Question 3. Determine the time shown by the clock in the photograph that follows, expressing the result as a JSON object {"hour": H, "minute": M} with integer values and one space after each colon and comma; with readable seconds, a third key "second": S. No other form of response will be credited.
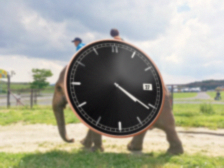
{"hour": 4, "minute": 21}
